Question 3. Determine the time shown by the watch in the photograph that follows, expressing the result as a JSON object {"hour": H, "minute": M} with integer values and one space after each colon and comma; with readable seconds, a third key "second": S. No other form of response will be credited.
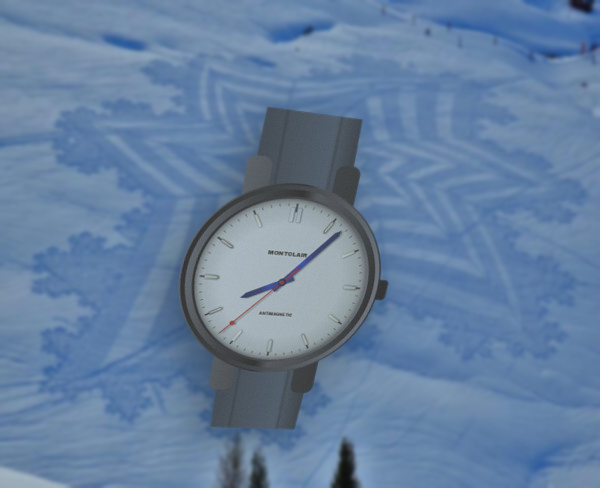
{"hour": 8, "minute": 6, "second": 37}
